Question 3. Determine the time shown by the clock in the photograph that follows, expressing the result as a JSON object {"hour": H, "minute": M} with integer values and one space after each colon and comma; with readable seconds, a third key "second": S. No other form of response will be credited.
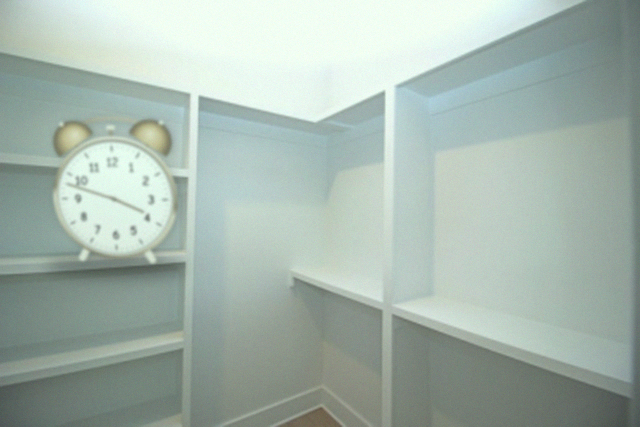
{"hour": 3, "minute": 48}
